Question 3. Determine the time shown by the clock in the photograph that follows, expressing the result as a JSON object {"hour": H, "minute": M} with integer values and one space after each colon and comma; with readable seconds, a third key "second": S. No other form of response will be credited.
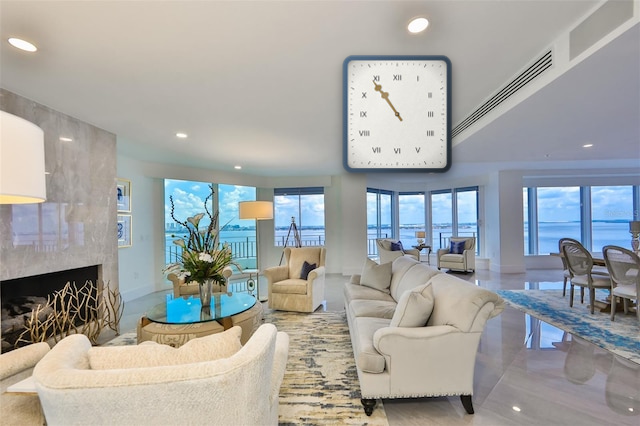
{"hour": 10, "minute": 54}
